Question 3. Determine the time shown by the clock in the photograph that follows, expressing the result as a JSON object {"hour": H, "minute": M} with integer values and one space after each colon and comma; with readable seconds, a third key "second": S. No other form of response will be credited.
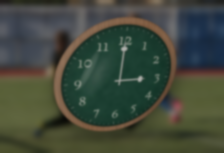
{"hour": 3, "minute": 0}
